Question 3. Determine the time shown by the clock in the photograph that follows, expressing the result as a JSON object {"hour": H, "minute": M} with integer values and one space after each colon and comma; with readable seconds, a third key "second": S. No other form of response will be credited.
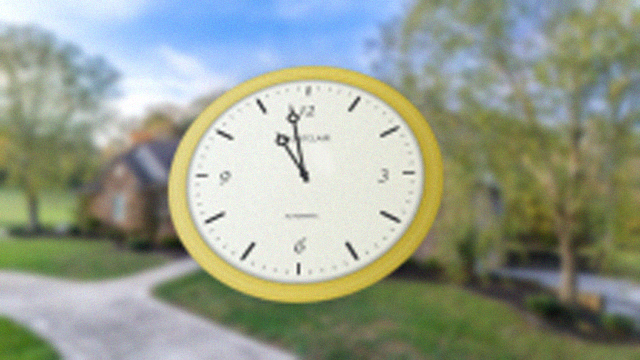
{"hour": 10, "minute": 58}
